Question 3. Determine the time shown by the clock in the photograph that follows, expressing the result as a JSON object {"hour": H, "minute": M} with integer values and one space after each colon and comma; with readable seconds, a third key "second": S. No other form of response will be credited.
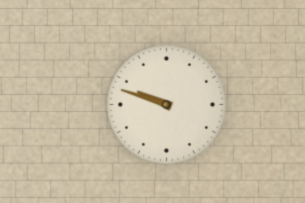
{"hour": 9, "minute": 48}
